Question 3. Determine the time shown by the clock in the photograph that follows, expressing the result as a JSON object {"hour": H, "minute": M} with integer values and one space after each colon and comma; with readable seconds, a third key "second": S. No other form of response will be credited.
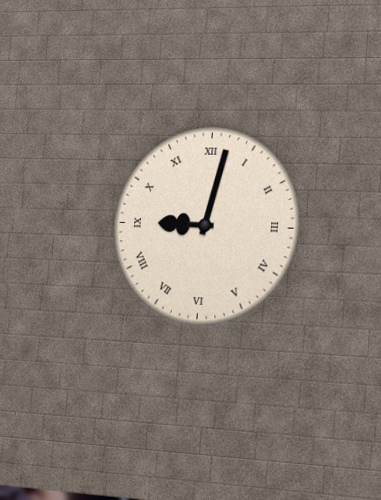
{"hour": 9, "minute": 2}
